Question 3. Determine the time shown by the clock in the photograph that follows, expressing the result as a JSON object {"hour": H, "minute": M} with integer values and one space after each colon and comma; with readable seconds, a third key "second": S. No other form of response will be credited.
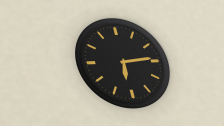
{"hour": 6, "minute": 14}
